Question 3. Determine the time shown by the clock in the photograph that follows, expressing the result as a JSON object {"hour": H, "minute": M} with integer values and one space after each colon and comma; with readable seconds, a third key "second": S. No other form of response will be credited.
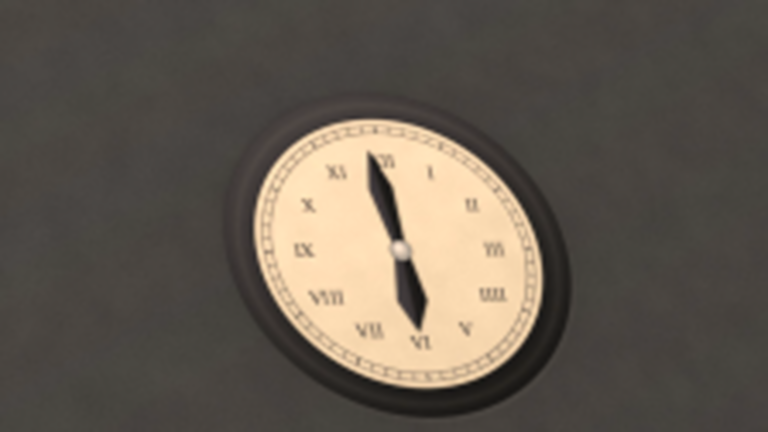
{"hour": 5, "minute": 59}
